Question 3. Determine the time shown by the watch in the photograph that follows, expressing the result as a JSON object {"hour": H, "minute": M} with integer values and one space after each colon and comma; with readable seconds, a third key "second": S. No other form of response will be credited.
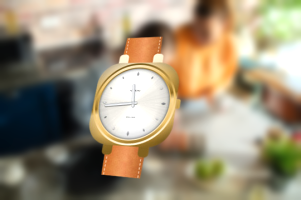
{"hour": 11, "minute": 44}
